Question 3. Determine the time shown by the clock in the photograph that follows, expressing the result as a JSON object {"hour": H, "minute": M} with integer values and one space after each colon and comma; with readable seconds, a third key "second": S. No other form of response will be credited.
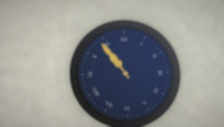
{"hour": 10, "minute": 54}
